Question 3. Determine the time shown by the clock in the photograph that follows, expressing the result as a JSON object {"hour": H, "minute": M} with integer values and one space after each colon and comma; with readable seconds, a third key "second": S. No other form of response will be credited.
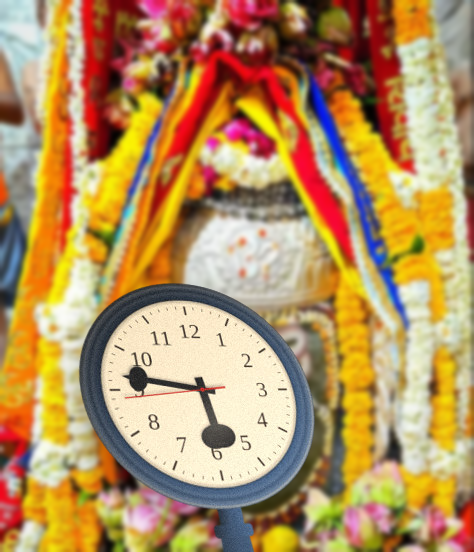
{"hour": 5, "minute": 46, "second": 44}
